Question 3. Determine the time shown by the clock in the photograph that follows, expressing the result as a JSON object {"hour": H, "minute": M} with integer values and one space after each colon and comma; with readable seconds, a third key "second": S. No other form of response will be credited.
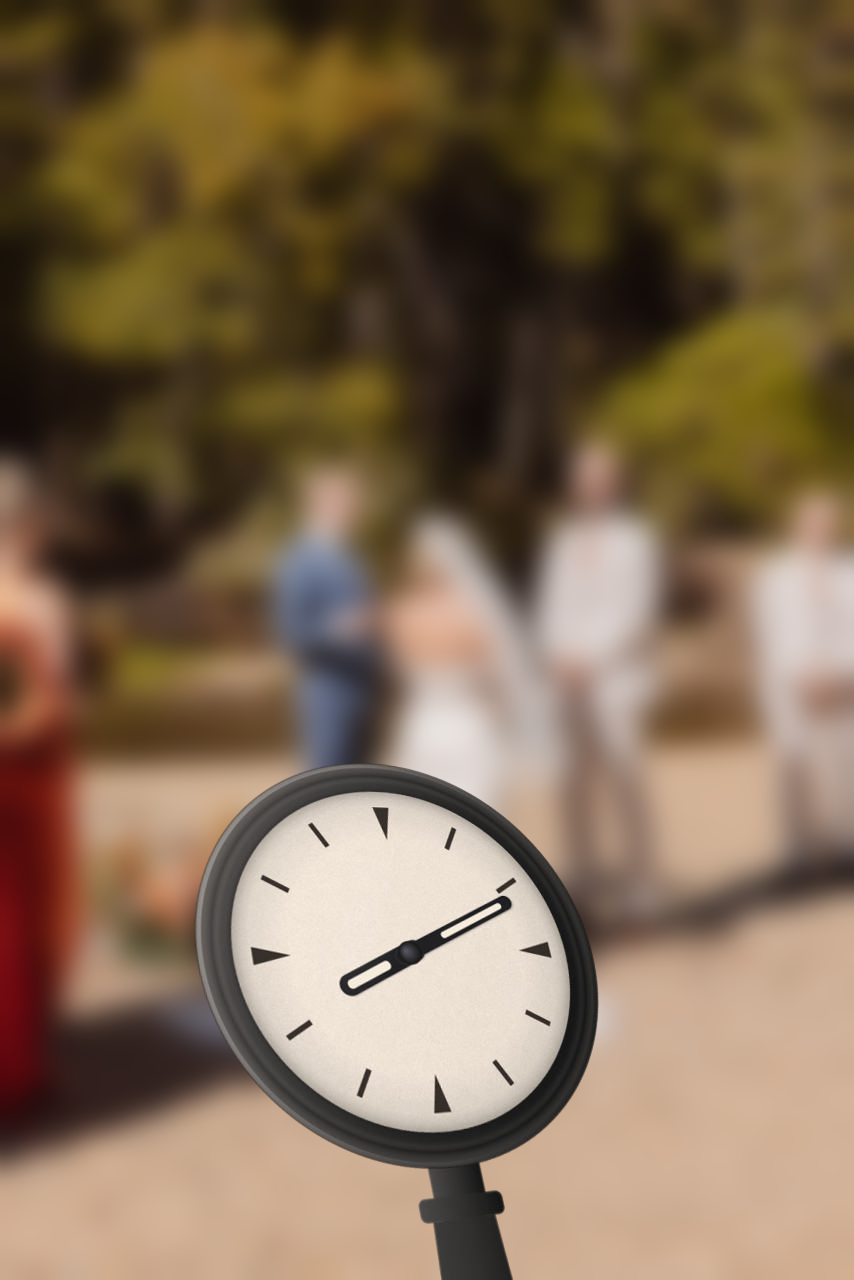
{"hour": 8, "minute": 11}
